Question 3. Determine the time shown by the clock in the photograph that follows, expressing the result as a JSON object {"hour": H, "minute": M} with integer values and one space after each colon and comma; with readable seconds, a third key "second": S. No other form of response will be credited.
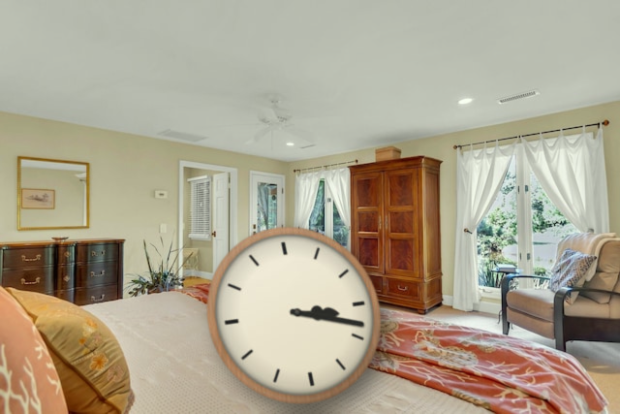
{"hour": 3, "minute": 18}
